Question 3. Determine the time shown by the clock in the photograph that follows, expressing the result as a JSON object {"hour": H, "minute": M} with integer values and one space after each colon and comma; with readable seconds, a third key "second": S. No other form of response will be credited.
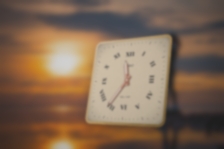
{"hour": 11, "minute": 36}
